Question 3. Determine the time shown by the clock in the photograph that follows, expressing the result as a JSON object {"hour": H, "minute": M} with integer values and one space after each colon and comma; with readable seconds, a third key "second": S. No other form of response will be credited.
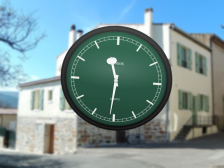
{"hour": 11, "minute": 31}
